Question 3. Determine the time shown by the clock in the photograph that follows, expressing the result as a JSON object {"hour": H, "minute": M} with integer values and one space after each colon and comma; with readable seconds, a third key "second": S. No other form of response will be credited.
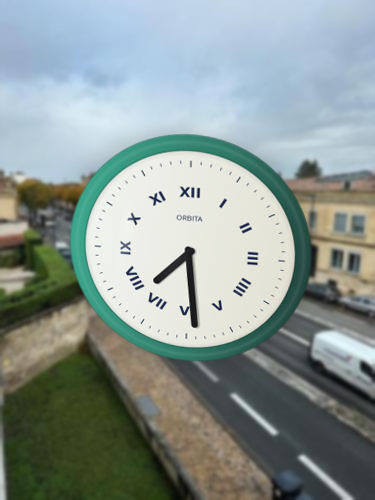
{"hour": 7, "minute": 29}
